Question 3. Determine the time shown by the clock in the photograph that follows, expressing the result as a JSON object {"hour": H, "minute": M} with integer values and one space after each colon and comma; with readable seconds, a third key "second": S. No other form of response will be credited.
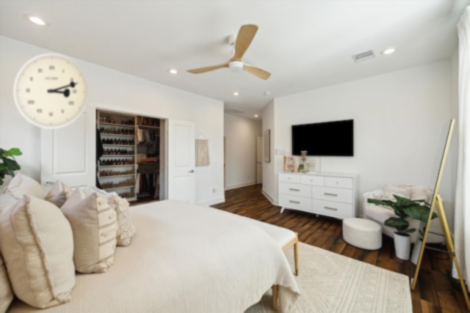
{"hour": 3, "minute": 12}
